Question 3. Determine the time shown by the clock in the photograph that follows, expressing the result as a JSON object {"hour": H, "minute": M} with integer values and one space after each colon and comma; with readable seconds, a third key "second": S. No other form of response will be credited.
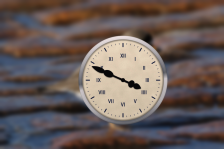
{"hour": 3, "minute": 49}
